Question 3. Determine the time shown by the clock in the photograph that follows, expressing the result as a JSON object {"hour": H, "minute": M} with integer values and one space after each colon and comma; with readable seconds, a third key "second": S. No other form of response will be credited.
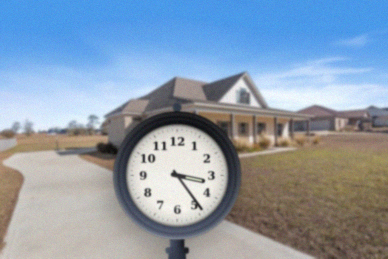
{"hour": 3, "minute": 24}
